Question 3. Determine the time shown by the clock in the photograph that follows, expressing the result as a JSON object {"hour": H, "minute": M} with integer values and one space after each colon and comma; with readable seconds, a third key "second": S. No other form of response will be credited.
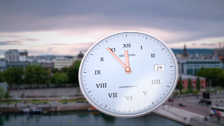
{"hour": 11, "minute": 54}
